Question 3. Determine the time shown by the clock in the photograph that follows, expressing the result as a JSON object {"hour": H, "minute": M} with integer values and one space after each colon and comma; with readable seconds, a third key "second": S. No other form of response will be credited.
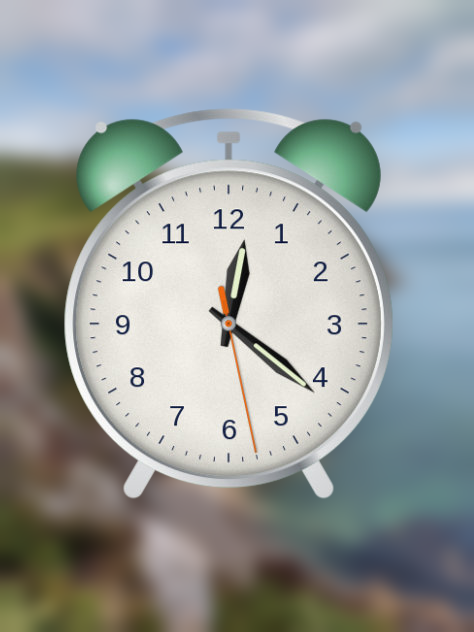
{"hour": 12, "minute": 21, "second": 28}
